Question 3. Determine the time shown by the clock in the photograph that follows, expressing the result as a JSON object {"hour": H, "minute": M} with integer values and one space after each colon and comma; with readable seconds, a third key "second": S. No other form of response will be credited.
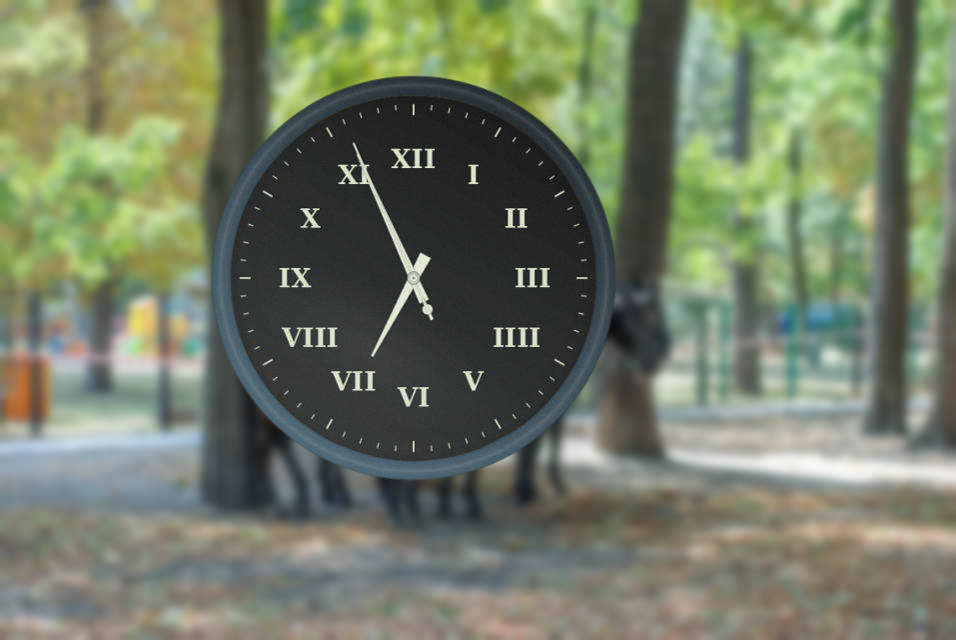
{"hour": 6, "minute": 55, "second": 56}
